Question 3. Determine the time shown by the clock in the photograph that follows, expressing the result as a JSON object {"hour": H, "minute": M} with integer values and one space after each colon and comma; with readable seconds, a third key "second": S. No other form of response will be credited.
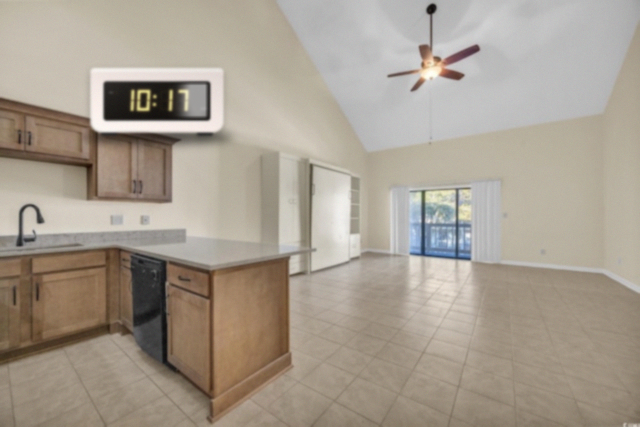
{"hour": 10, "minute": 17}
